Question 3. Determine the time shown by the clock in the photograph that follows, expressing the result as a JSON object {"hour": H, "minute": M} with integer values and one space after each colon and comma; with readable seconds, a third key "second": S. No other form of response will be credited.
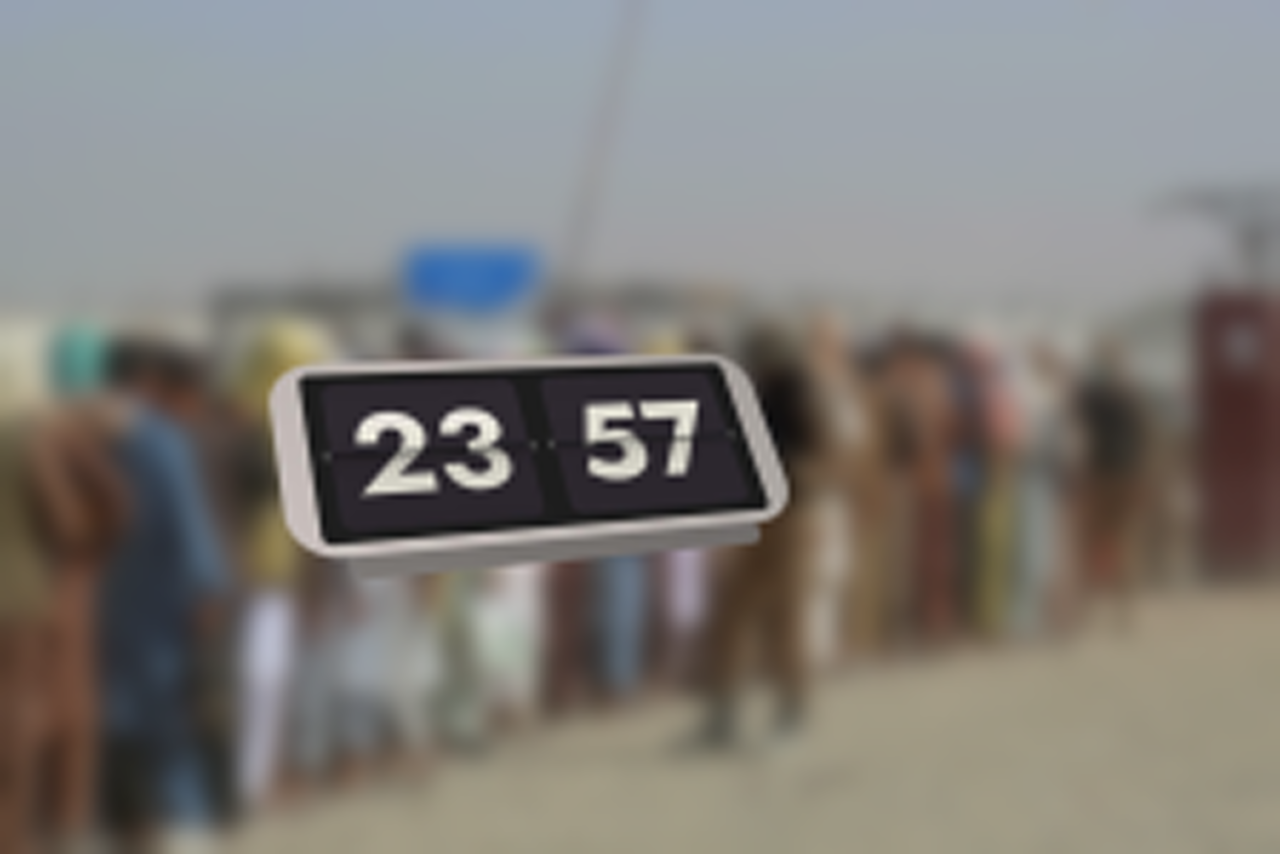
{"hour": 23, "minute": 57}
